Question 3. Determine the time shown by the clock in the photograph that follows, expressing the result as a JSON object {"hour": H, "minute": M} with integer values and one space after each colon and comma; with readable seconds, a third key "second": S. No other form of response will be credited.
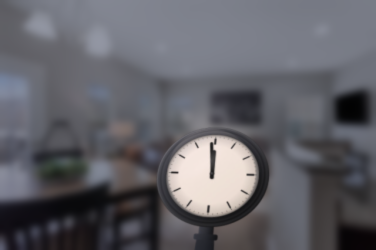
{"hour": 11, "minute": 59}
